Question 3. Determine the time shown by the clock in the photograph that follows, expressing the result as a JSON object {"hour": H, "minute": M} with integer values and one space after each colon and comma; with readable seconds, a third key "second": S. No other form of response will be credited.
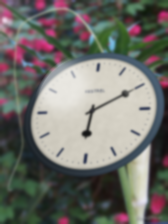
{"hour": 6, "minute": 10}
